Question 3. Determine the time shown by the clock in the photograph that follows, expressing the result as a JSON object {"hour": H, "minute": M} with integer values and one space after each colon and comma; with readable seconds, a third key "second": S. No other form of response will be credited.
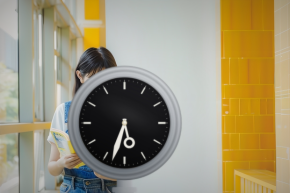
{"hour": 5, "minute": 33}
